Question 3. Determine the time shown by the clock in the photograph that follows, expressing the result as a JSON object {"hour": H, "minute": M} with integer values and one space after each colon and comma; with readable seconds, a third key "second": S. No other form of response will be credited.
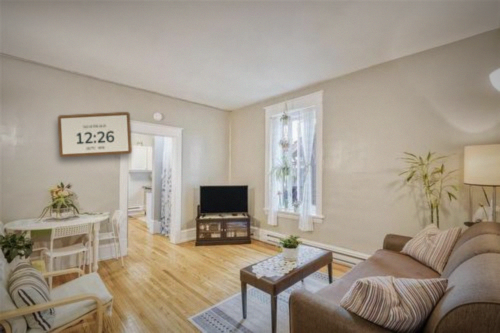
{"hour": 12, "minute": 26}
